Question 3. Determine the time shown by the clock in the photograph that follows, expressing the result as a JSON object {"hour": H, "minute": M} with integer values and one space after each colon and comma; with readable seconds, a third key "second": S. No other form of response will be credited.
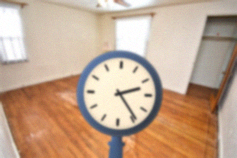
{"hour": 2, "minute": 24}
